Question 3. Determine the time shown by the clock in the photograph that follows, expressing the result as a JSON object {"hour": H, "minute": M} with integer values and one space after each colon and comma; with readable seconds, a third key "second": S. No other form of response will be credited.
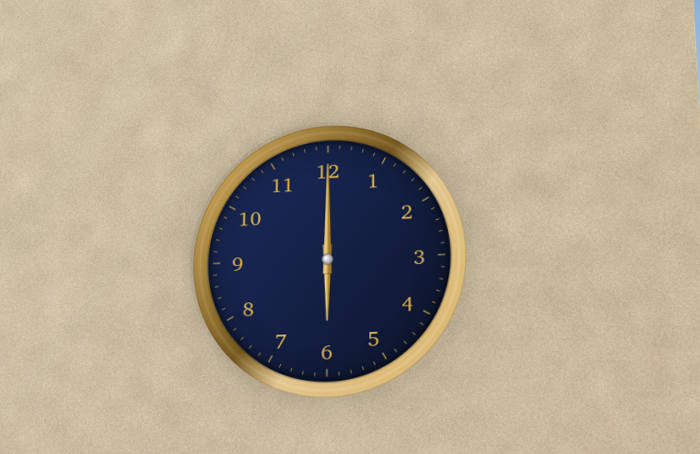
{"hour": 6, "minute": 0}
